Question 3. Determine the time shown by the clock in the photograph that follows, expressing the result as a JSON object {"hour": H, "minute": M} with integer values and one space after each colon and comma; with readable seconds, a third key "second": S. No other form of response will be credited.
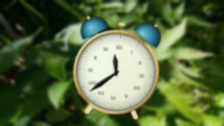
{"hour": 11, "minute": 38}
